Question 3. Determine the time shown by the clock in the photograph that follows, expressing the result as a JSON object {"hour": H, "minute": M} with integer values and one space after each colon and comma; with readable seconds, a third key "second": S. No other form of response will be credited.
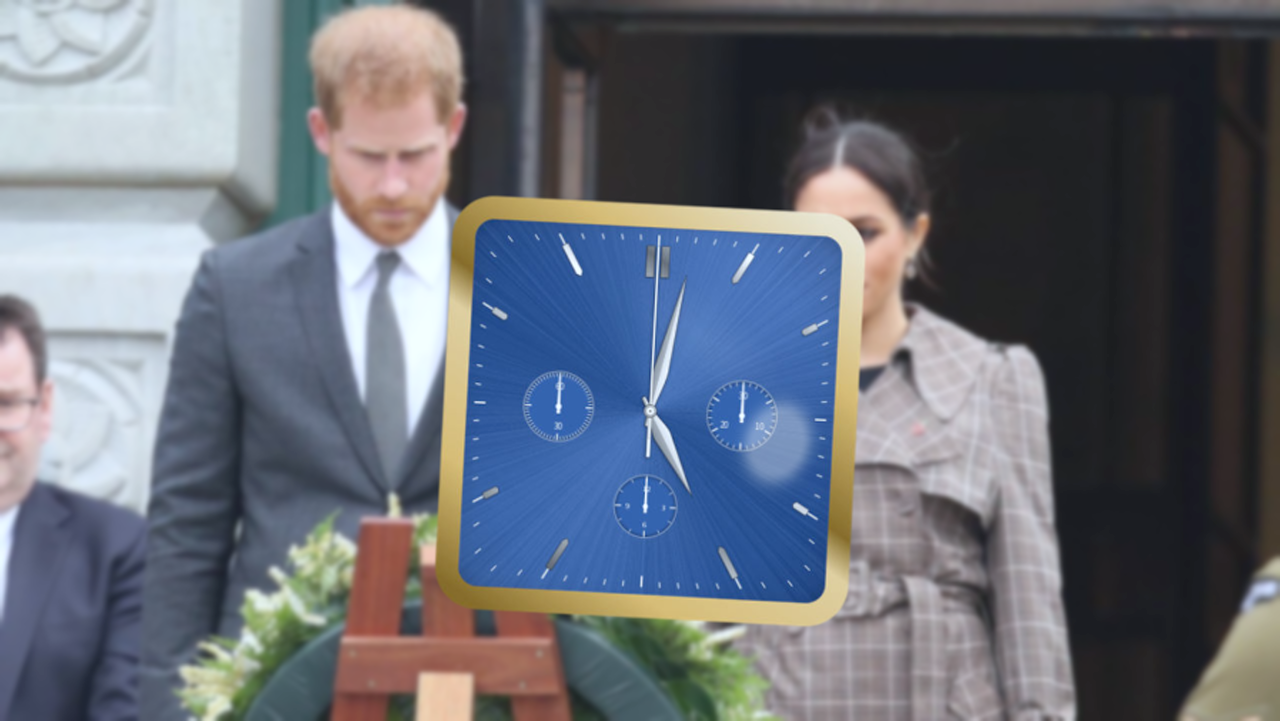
{"hour": 5, "minute": 2}
